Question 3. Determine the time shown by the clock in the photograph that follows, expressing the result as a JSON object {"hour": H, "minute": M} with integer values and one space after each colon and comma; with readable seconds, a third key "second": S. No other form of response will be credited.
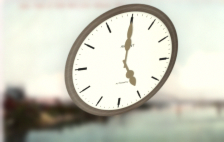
{"hour": 5, "minute": 0}
